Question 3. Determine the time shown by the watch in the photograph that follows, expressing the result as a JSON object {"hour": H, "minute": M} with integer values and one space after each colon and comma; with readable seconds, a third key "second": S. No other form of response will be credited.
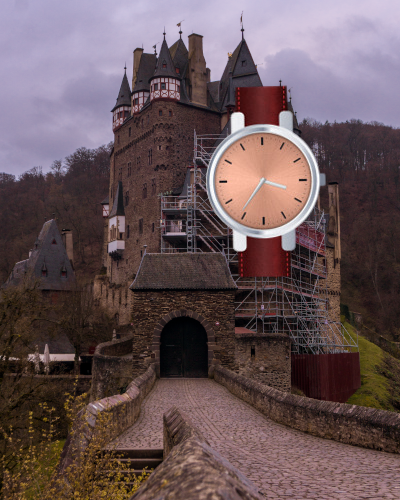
{"hour": 3, "minute": 36}
